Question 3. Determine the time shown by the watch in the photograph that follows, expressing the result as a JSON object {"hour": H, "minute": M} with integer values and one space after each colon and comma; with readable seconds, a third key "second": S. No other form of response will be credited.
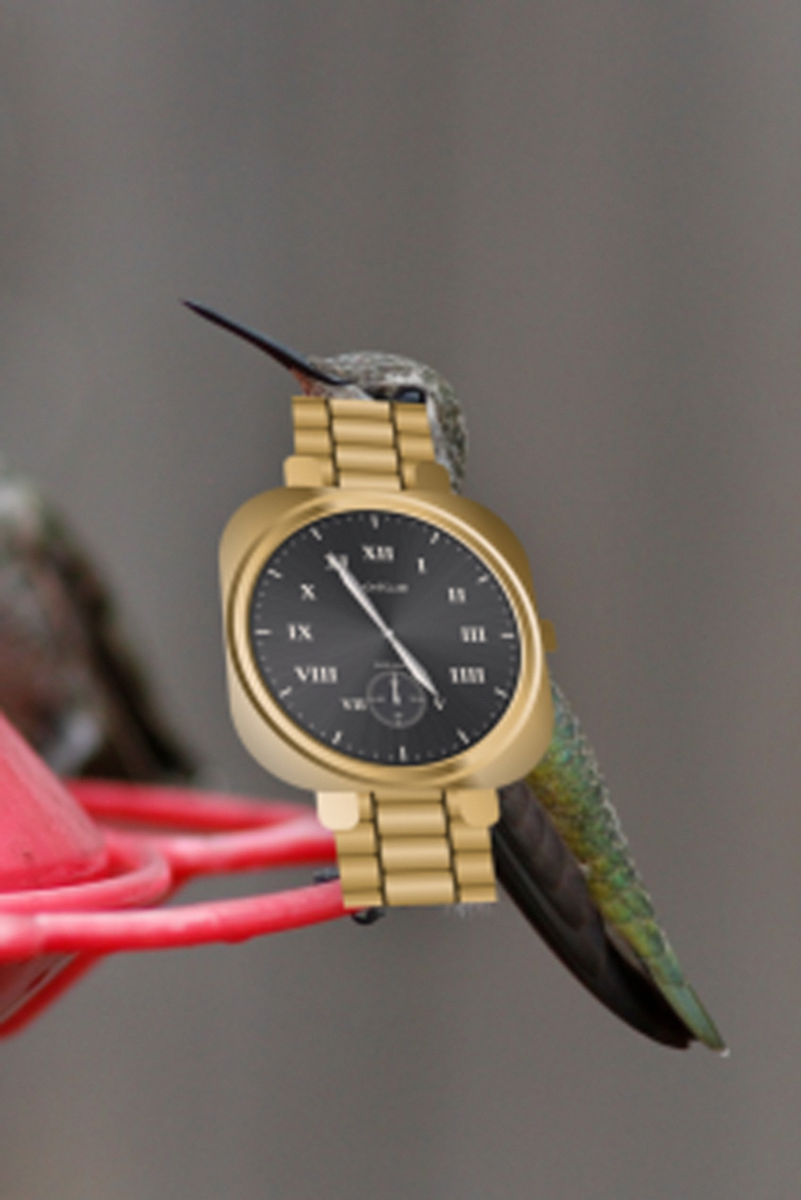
{"hour": 4, "minute": 55}
